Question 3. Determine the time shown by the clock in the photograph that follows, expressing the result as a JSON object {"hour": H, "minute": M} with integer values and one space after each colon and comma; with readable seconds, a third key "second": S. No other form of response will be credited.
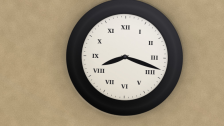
{"hour": 8, "minute": 18}
